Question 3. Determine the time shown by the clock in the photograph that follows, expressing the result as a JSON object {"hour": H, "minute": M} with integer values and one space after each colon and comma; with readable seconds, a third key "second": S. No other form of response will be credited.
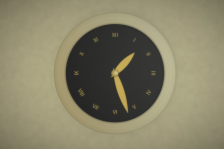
{"hour": 1, "minute": 27}
